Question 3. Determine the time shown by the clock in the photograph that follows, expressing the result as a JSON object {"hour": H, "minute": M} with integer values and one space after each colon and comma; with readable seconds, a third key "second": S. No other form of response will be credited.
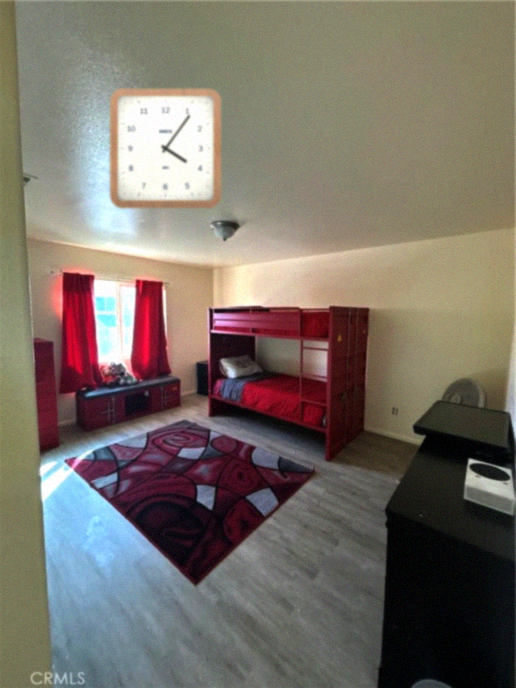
{"hour": 4, "minute": 6}
